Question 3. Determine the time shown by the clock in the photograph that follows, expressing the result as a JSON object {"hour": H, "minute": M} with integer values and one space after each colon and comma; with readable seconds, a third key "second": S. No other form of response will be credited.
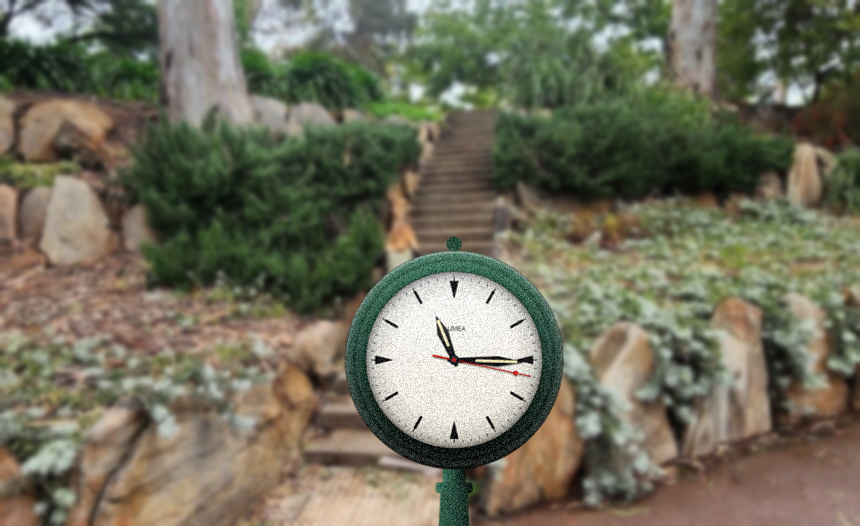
{"hour": 11, "minute": 15, "second": 17}
